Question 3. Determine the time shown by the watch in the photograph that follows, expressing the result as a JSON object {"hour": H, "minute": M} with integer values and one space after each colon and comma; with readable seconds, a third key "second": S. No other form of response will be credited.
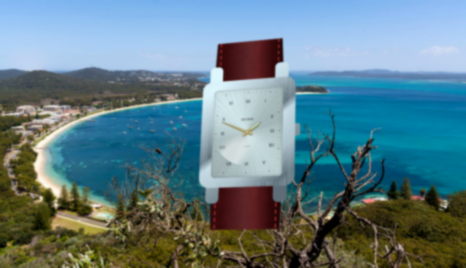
{"hour": 1, "minute": 49}
